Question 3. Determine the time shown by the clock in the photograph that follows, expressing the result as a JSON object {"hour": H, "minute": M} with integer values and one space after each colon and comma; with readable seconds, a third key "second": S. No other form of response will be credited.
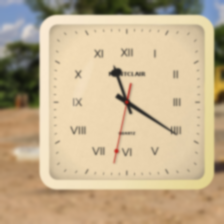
{"hour": 11, "minute": 20, "second": 32}
